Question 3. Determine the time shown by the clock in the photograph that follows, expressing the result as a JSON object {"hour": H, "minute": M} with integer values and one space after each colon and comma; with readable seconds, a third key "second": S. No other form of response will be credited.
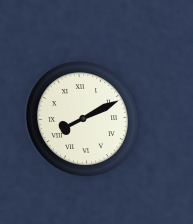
{"hour": 8, "minute": 11}
